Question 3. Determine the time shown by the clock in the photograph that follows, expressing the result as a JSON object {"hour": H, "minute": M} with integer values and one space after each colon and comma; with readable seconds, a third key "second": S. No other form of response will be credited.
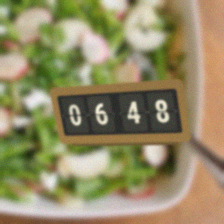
{"hour": 6, "minute": 48}
